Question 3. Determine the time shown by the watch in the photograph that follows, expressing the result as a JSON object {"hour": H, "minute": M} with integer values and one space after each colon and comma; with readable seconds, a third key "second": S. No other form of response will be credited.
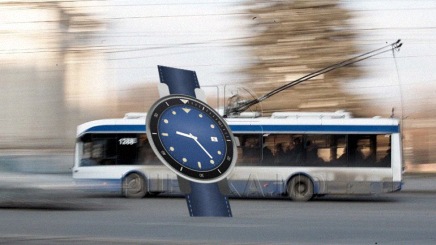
{"hour": 9, "minute": 24}
